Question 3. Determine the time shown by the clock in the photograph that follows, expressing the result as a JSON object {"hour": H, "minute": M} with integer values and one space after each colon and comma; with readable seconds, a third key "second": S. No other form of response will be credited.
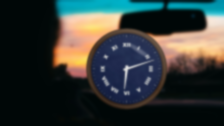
{"hour": 6, "minute": 12}
